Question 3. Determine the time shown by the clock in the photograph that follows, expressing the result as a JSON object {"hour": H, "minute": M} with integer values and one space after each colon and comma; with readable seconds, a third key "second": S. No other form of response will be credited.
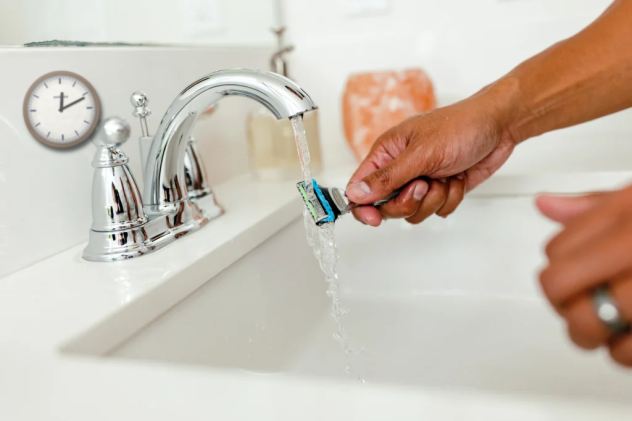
{"hour": 12, "minute": 11}
